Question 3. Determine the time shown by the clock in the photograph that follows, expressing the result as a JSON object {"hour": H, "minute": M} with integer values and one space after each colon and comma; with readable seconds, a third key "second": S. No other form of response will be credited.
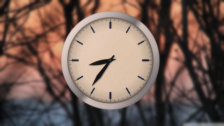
{"hour": 8, "minute": 36}
